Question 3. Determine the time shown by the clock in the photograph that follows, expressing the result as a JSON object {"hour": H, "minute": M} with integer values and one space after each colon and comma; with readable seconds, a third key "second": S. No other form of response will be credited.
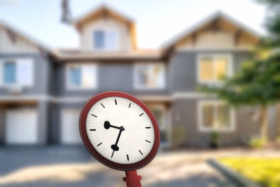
{"hour": 9, "minute": 35}
